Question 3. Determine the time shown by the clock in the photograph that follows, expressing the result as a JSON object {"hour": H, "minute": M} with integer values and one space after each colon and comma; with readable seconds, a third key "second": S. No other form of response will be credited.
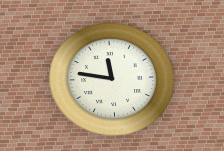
{"hour": 11, "minute": 47}
